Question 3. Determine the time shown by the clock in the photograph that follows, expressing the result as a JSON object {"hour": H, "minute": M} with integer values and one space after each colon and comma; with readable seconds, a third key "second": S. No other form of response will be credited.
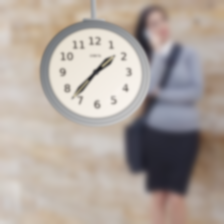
{"hour": 1, "minute": 37}
